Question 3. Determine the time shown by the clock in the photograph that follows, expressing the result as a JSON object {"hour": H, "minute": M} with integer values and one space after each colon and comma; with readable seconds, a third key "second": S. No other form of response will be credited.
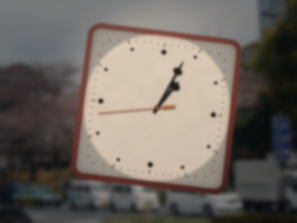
{"hour": 1, "minute": 3, "second": 43}
